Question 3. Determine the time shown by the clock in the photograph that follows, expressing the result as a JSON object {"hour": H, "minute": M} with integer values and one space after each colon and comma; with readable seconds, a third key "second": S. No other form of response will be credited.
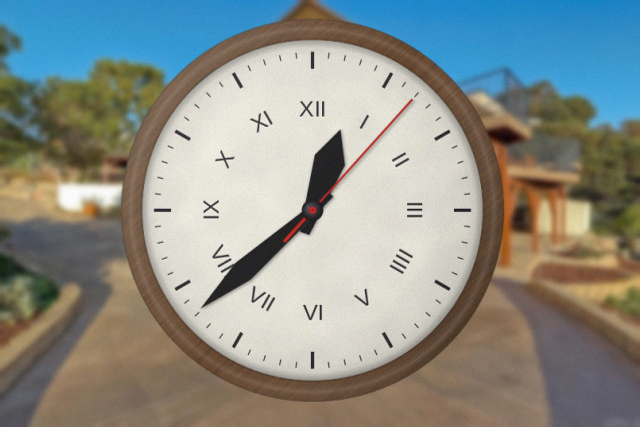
{"hour": 12, "minute": 38, "second": 7}
